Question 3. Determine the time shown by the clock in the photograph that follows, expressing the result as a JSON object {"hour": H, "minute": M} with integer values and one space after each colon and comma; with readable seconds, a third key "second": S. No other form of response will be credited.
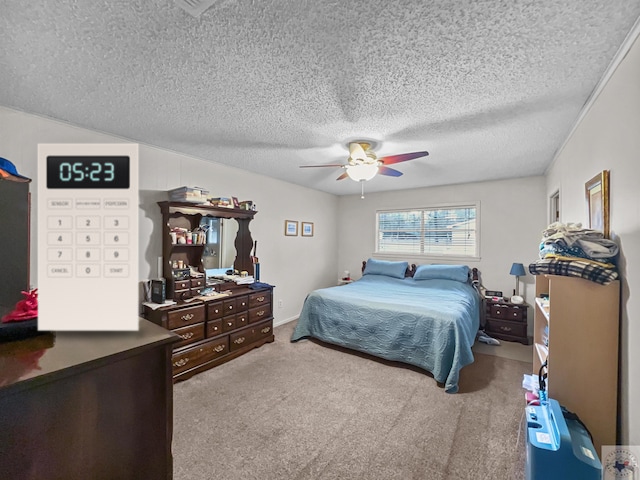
{"hour": 5, "minute": 23}
